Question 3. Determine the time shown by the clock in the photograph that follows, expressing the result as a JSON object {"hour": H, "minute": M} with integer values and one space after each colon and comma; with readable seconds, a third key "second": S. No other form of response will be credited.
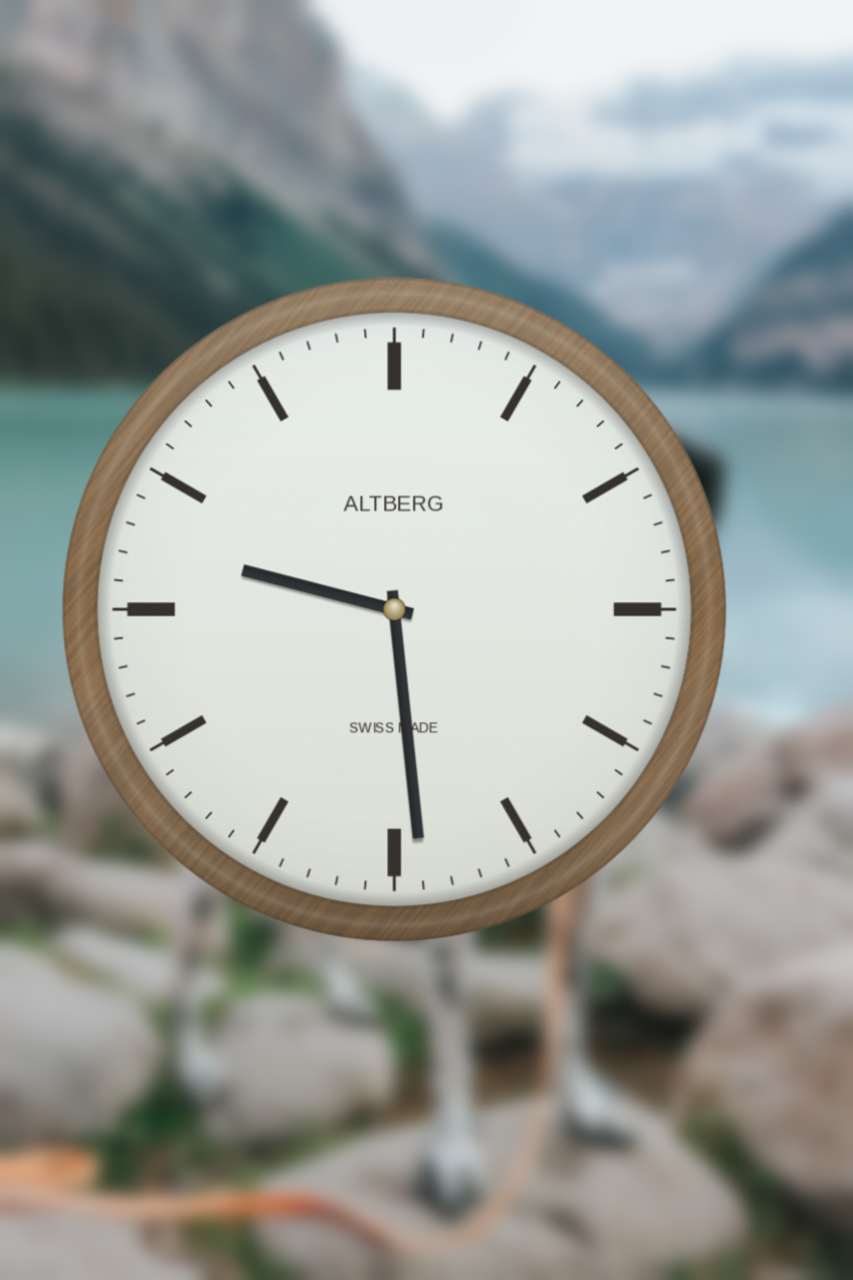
{"hour": 9, "minute": 29}
